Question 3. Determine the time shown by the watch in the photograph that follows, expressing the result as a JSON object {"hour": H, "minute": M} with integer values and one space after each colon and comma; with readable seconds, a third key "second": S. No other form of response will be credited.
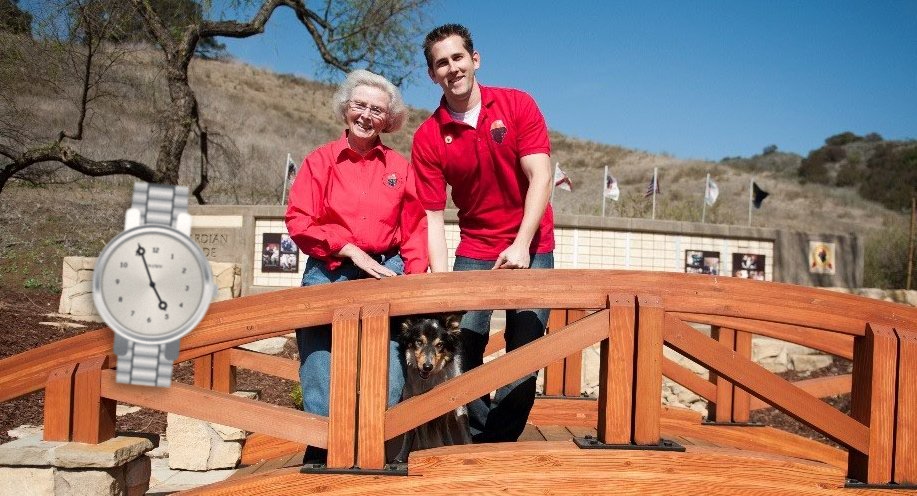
{"hour": 4, "minute": 56}
